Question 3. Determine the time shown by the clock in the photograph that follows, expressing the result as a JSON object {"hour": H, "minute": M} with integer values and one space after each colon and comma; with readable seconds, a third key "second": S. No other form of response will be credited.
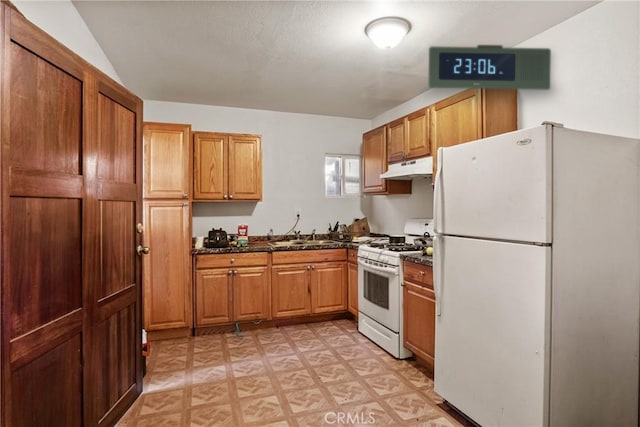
{"hour": 23, "minute": 6}
